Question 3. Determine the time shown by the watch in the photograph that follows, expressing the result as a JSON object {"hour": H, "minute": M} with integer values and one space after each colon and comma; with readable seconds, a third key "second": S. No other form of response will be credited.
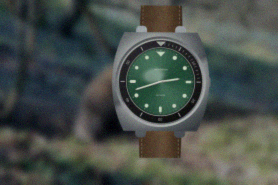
{"hour": 2, "minute": 42}
